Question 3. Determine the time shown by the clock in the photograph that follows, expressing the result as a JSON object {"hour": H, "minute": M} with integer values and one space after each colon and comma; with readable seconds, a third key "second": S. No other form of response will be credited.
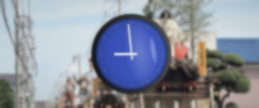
{"hour": 8, "minute": 59}
